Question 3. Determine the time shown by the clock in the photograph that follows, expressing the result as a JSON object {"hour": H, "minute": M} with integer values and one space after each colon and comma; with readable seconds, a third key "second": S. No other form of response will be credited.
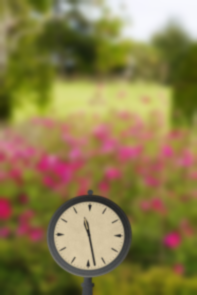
{"hour": 11, "minute": 28}
